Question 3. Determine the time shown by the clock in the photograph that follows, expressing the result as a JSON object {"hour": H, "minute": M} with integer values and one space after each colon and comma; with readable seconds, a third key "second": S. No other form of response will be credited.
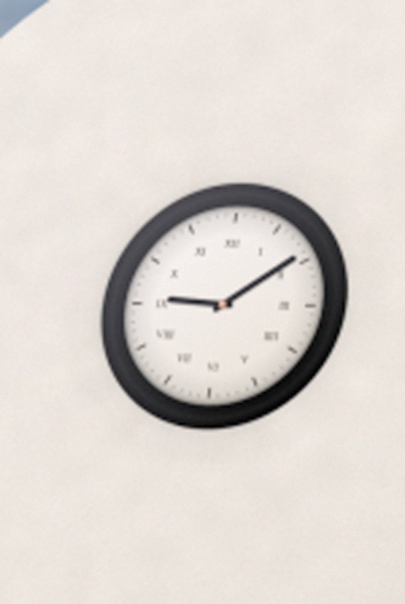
{"hour": 9, "minute": 9}
